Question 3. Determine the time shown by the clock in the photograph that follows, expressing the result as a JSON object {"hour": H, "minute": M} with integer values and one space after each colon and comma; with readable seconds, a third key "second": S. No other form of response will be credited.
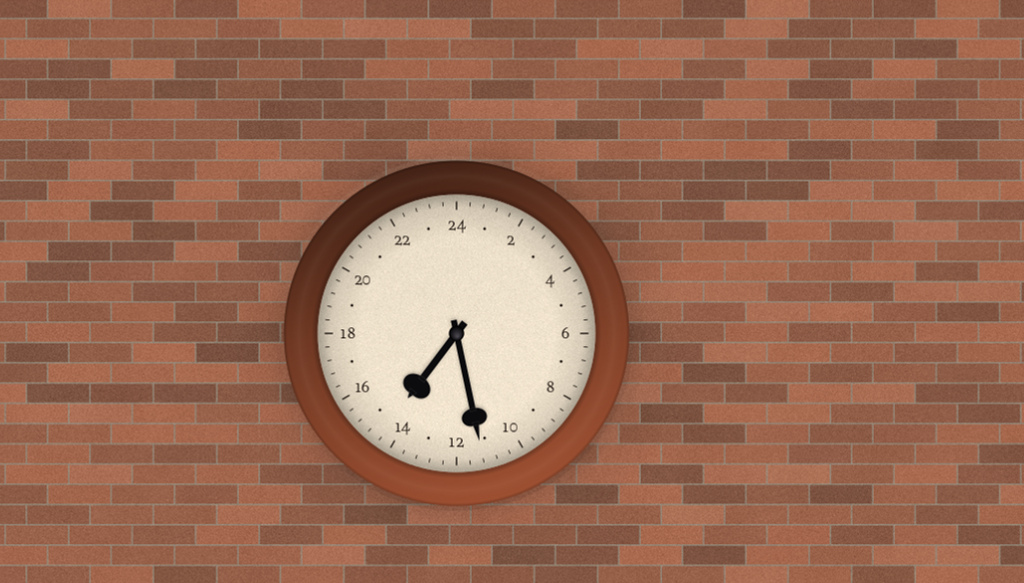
{"hour": 14, "minute": 28}
